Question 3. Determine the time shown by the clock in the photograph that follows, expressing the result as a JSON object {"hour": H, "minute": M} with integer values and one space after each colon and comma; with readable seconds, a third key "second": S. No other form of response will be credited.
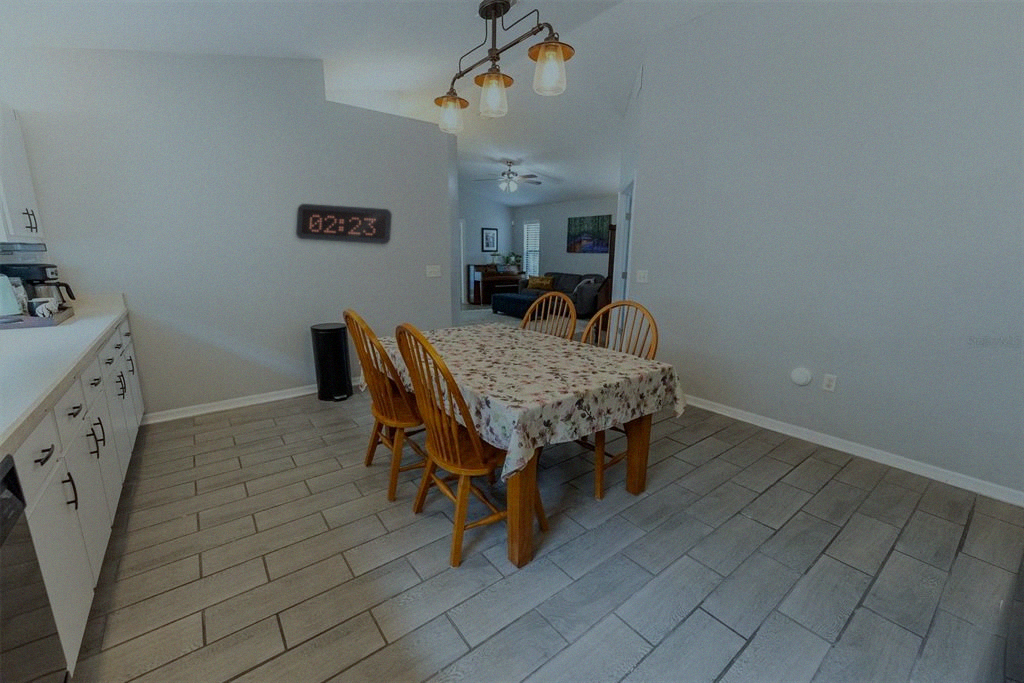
{"hour": 2, "minute": 23}
